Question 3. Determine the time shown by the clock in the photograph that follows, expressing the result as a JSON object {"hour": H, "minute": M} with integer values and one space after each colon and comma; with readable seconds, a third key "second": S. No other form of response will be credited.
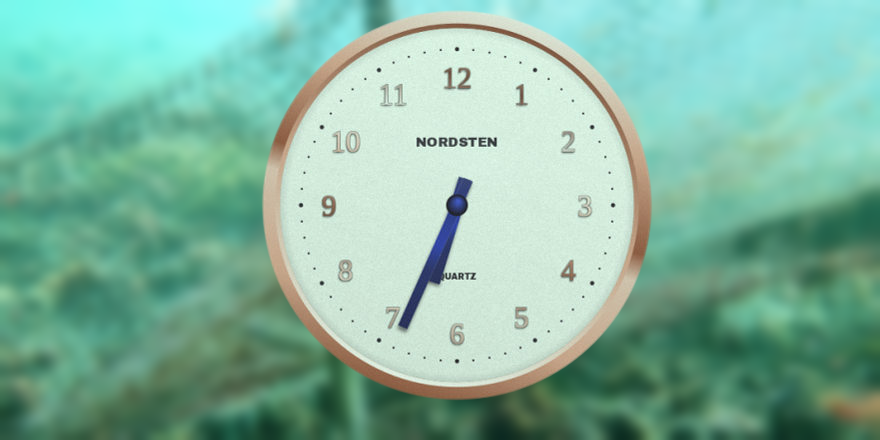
{"hour": 6, "minute": 34}
